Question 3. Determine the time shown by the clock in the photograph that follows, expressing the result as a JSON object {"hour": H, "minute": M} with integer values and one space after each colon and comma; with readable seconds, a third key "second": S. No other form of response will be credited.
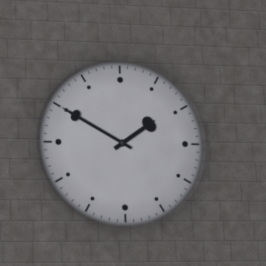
{"hour": 1, "minute": 50}
